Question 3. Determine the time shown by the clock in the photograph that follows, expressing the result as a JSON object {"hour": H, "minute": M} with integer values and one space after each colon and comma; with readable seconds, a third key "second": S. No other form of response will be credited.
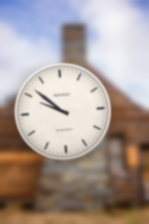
{"hour": 9, "minute": 52}
